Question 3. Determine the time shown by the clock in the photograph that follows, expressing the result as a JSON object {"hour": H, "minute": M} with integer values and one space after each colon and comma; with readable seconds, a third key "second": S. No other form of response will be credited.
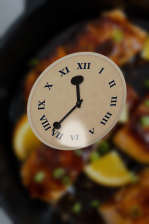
{"hour": 11, "minute": 37}
